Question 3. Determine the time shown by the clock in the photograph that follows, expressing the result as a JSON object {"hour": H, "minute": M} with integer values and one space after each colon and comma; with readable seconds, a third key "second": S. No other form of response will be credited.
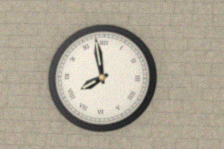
{"hour": 7, "minute": 58}
